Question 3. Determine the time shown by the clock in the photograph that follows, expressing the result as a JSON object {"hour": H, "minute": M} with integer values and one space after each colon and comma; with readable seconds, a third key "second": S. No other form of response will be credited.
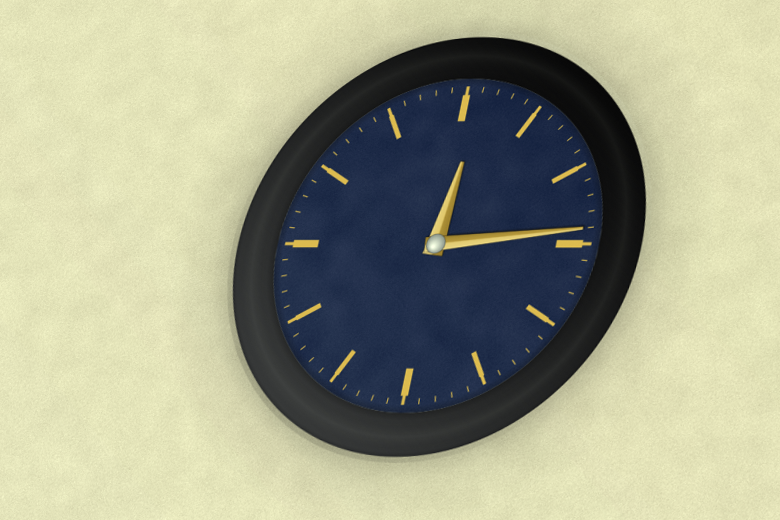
{"hour": 12, "minute": 14}
